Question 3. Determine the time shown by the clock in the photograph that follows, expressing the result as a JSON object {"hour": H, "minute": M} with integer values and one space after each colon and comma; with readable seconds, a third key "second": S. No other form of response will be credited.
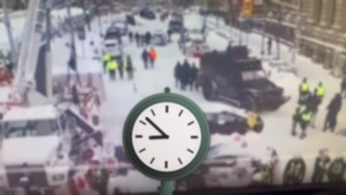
{"hour": 8, "minute": 52}
